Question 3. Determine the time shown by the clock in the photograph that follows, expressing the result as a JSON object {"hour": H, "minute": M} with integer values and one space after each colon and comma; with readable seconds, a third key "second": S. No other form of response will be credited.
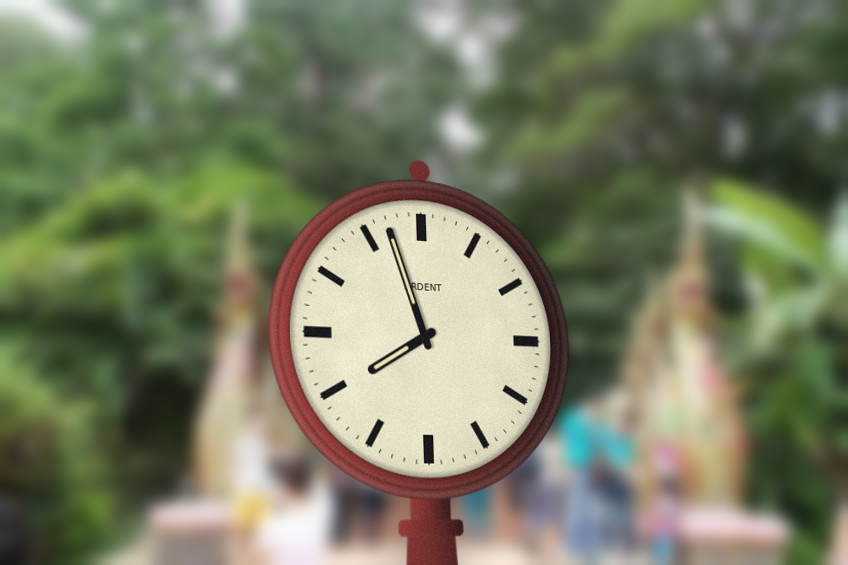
{"hour": 7, "minute": 57}
